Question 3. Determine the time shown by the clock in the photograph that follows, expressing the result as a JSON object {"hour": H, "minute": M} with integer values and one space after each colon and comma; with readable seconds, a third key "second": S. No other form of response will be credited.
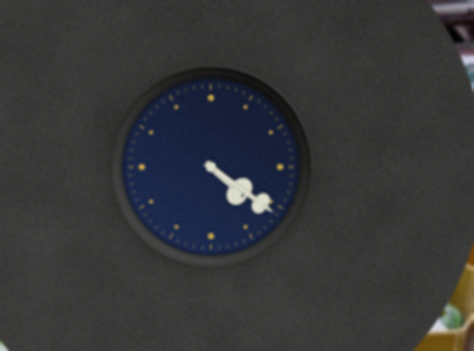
{"hour": 4, "minute": 21}
